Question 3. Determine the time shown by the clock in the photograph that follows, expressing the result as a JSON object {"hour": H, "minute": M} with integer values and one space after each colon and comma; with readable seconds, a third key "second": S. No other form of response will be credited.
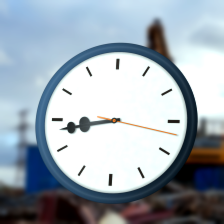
{"hour": 8, "minute": 43, "second": 17}
